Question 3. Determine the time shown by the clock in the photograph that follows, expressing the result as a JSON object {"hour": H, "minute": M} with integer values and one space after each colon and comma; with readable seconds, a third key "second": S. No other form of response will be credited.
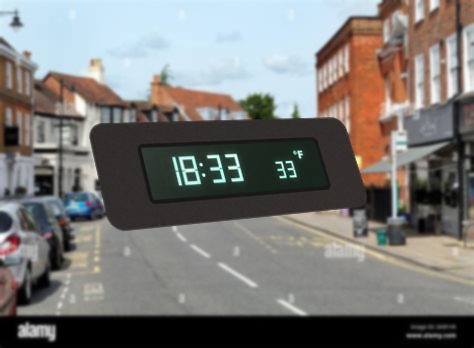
{"hour": 18, "minute": 33}
